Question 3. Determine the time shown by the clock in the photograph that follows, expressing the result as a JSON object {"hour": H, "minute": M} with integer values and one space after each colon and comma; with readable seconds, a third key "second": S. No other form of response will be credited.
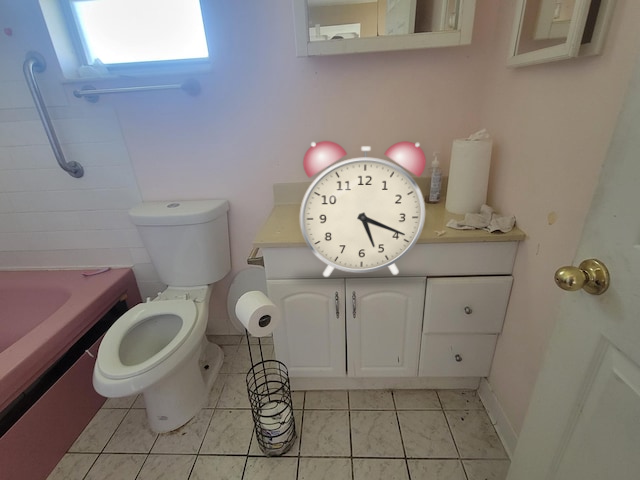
{"hour": 5, "minute": 19}
